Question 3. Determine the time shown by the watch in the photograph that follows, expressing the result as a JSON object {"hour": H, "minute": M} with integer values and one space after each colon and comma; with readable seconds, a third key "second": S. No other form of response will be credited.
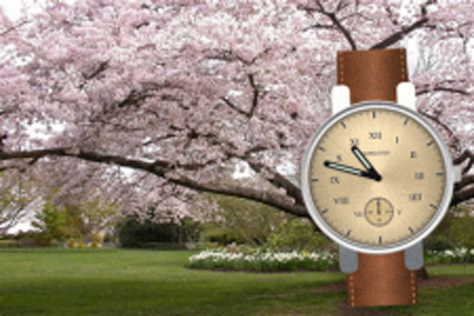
{"hour": 10, "minute": 48}
